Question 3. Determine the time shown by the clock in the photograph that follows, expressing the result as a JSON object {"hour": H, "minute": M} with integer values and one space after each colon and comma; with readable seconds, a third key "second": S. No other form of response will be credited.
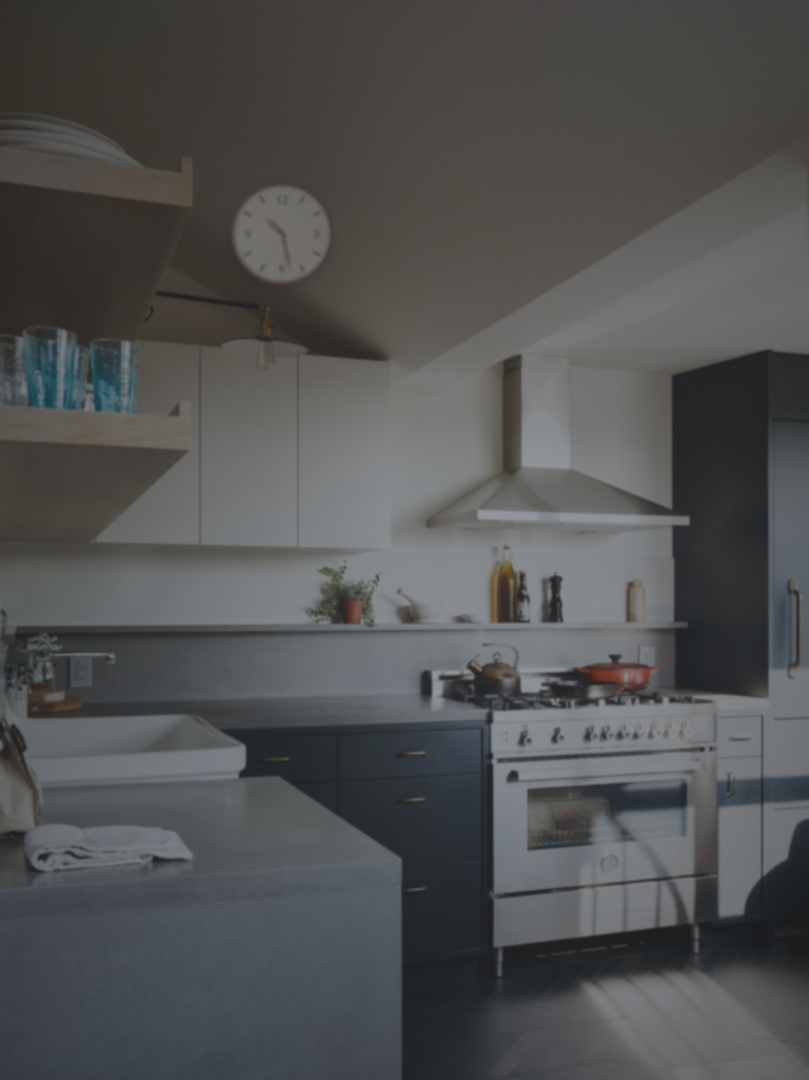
{"hour": 10, "minute": 28}
